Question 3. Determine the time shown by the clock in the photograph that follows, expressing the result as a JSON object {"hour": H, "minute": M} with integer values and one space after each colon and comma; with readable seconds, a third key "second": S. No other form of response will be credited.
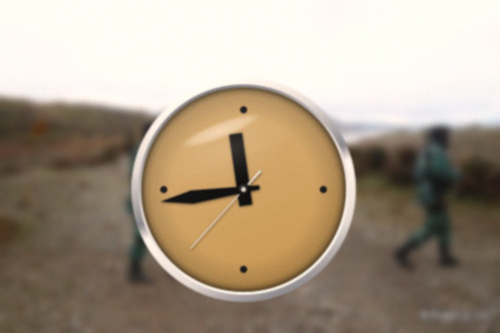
{"hour": 11, "minute": 43, "second": 37}
